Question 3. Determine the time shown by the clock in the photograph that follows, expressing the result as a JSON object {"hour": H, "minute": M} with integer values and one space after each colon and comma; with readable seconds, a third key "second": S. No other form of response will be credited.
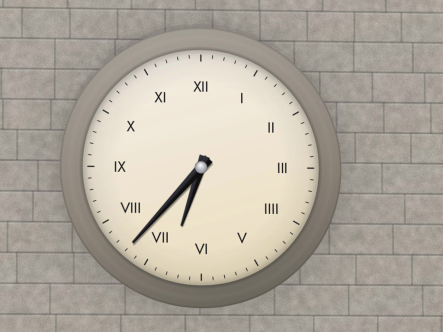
{"hour": 6, "minute": 37}
